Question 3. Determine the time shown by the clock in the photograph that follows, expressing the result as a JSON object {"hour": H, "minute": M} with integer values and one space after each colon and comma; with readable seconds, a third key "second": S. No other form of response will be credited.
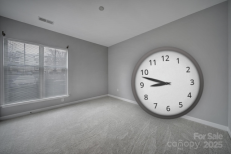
{"hour": 8, "minute": 48}
